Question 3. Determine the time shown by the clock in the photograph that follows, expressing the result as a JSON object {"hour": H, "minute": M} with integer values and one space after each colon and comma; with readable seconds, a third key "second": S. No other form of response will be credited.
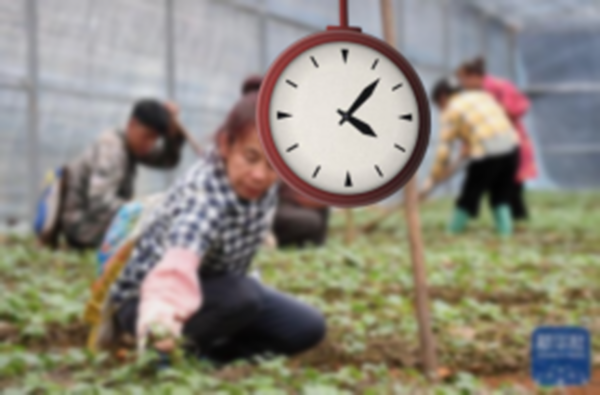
{"hour": 4, "minute": 7}
